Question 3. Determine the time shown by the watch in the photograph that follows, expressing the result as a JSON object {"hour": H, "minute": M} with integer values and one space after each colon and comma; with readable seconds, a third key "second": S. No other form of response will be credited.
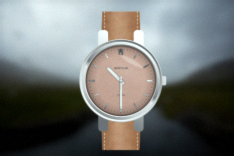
{"hour": 10, "minute": 30}
